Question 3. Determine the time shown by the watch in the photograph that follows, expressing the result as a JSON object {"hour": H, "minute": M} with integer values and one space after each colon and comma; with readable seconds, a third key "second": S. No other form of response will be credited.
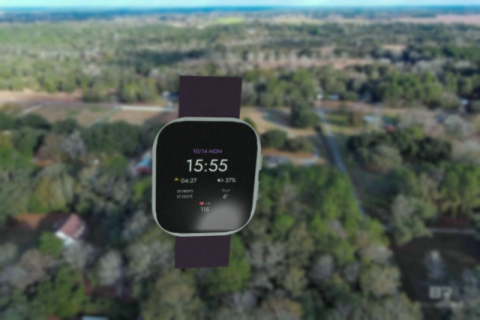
{"hour": 15, "minute": 55}
